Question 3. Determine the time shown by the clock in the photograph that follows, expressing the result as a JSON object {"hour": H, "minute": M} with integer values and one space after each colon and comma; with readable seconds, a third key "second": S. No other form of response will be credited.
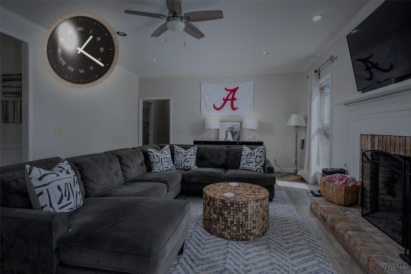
{"hour": 1, "minute": 21}
